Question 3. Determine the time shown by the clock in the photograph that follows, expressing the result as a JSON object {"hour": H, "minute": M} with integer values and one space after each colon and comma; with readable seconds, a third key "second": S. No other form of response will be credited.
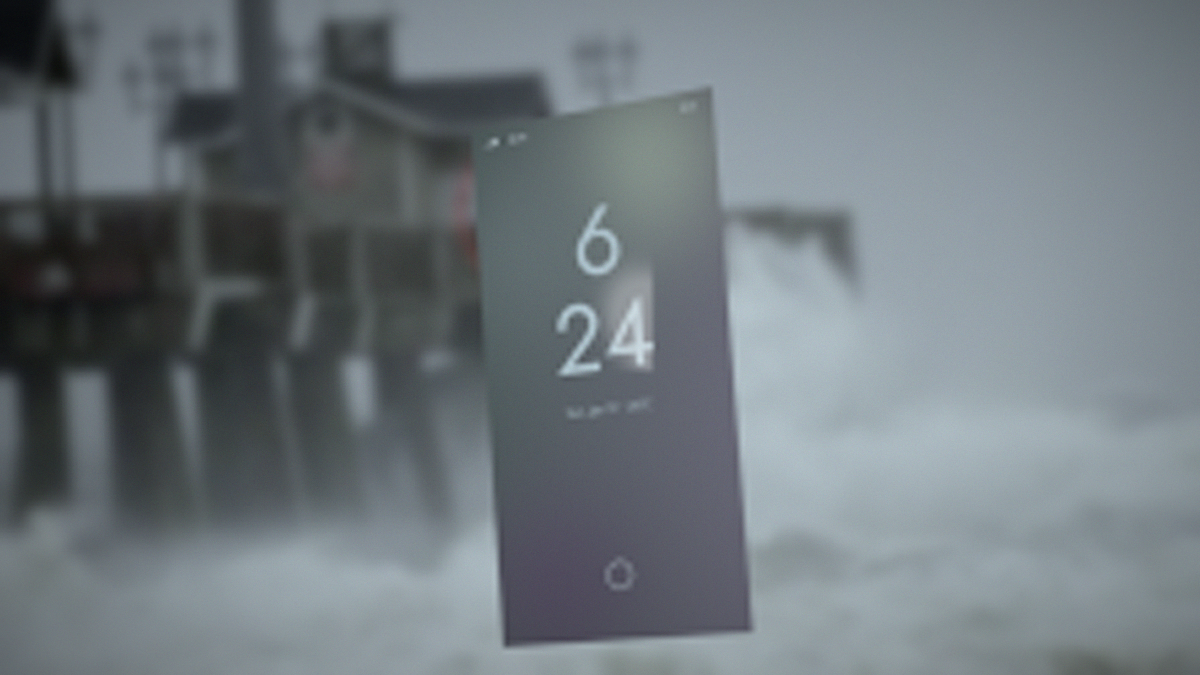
{"hour": 6, "minute": 24}
